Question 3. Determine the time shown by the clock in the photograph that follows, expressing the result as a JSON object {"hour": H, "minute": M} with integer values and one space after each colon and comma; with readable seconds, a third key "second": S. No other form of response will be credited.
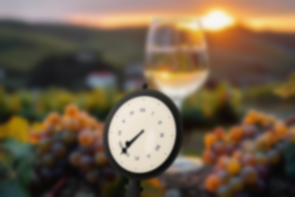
{"hour": 7, "minute": 37}
